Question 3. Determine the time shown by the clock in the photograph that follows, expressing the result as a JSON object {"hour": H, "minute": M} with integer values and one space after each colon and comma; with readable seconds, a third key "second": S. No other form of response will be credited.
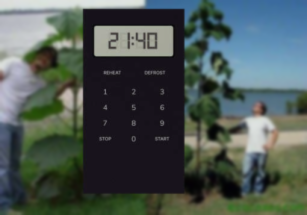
{"hour": 21, "minute": 40}
